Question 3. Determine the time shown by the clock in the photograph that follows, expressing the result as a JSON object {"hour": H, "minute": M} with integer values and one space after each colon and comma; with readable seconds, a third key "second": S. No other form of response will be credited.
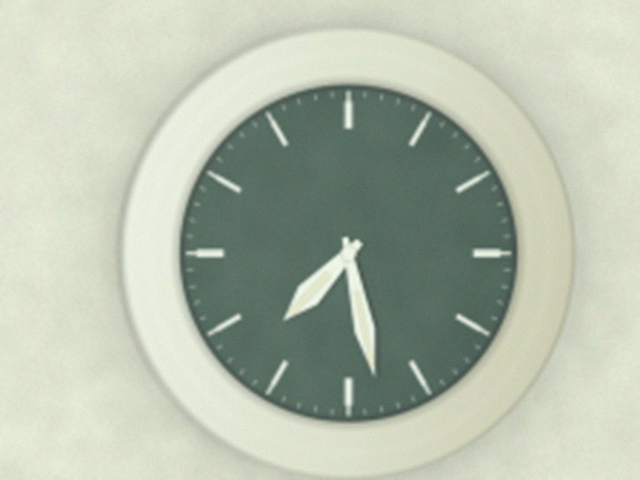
{"hour": 7, "minute": 28}
